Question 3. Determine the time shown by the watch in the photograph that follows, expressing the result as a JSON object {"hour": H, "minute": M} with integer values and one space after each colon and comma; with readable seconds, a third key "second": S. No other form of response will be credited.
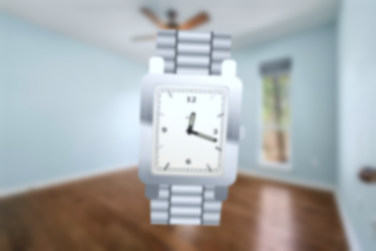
{"hour": 12, "minute": 18}
